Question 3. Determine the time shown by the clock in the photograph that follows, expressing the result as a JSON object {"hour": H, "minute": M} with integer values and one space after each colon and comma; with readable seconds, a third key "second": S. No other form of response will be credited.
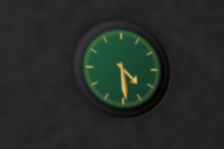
{"hour": 4, "minute": 29}
